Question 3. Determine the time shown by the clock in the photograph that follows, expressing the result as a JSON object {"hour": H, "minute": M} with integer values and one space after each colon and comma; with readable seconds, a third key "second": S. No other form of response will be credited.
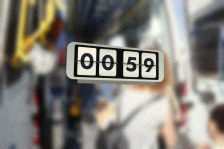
{"hour": 0, "minute": 59}
